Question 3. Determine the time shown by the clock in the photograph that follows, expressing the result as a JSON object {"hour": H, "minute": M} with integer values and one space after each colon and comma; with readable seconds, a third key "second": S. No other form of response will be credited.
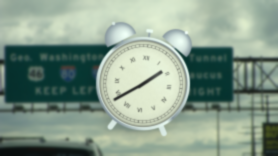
{"hour": 1, "minute": 39}
